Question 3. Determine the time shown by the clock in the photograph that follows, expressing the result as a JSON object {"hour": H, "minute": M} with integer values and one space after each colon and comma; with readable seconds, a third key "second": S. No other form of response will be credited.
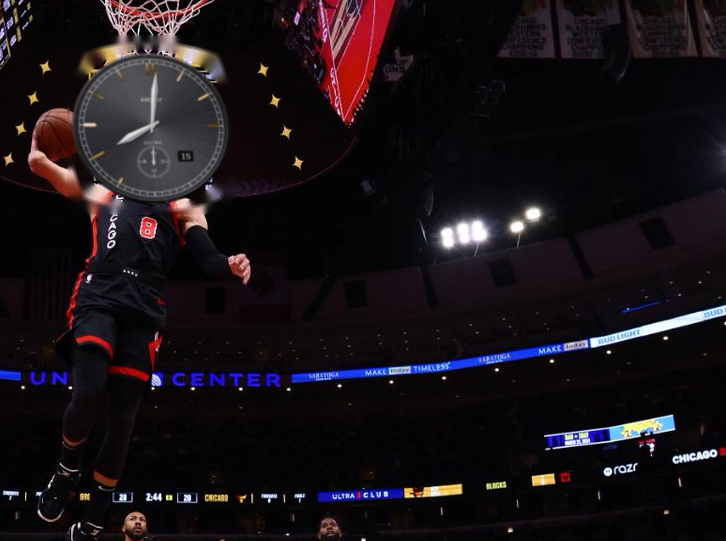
{"hour": 8, "minute": 1}
